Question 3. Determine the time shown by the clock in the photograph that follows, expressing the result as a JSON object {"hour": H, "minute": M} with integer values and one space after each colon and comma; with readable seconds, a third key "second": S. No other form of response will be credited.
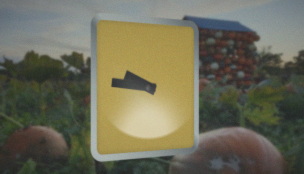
{"hour": 9, "minute": 46}
